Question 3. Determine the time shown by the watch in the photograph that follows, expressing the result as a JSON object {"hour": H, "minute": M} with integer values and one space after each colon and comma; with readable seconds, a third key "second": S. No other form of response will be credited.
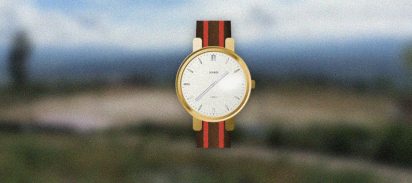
{"hour": 1, "minute": 38}
